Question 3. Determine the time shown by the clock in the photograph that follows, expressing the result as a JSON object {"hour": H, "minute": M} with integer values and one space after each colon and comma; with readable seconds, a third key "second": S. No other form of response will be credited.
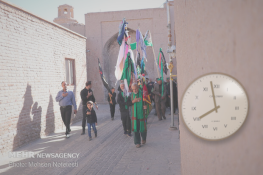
{"hour": 7, "minute": 58}
